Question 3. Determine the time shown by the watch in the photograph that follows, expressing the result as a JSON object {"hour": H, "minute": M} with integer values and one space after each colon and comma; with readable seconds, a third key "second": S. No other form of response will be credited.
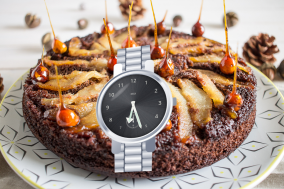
{"hour": 6, "minute": 27}
